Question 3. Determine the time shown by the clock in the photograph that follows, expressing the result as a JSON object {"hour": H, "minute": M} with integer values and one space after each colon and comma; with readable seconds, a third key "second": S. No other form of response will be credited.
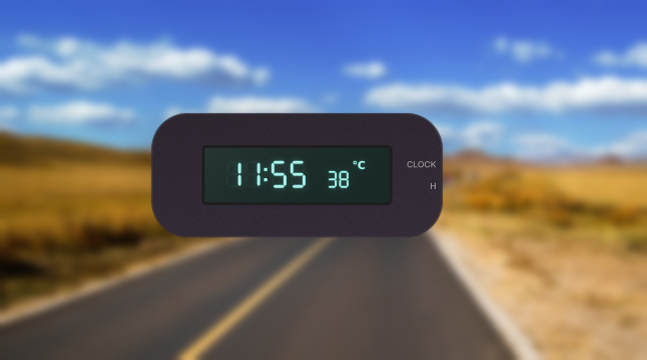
{"hour": 11, "minute": 55}
